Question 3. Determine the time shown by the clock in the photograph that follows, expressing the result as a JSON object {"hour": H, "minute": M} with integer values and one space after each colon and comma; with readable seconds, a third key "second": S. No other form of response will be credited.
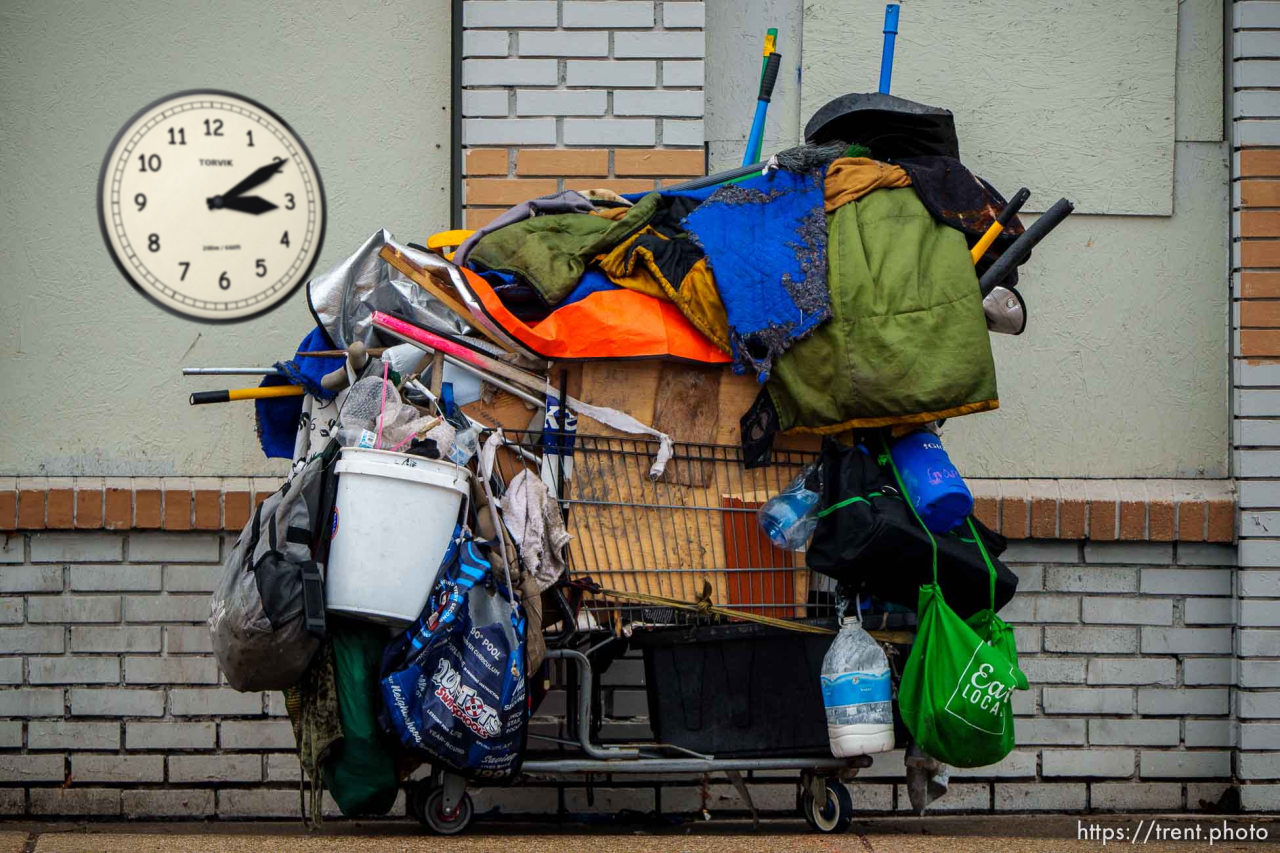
{"hour": 3, "minute": 10}
